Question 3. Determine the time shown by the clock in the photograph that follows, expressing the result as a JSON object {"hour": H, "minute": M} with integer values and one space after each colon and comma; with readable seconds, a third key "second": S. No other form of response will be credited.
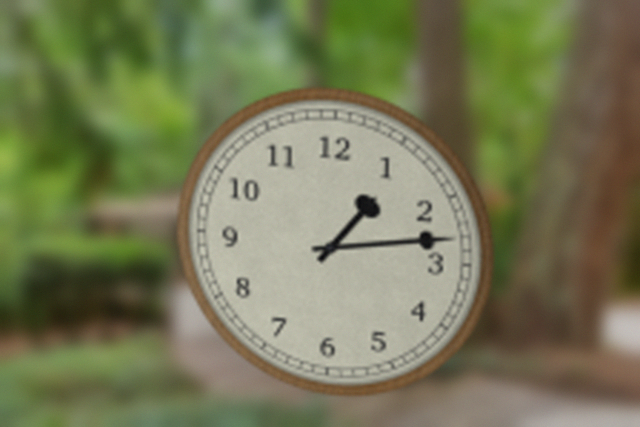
{"hour": 1, "minute": 13}
